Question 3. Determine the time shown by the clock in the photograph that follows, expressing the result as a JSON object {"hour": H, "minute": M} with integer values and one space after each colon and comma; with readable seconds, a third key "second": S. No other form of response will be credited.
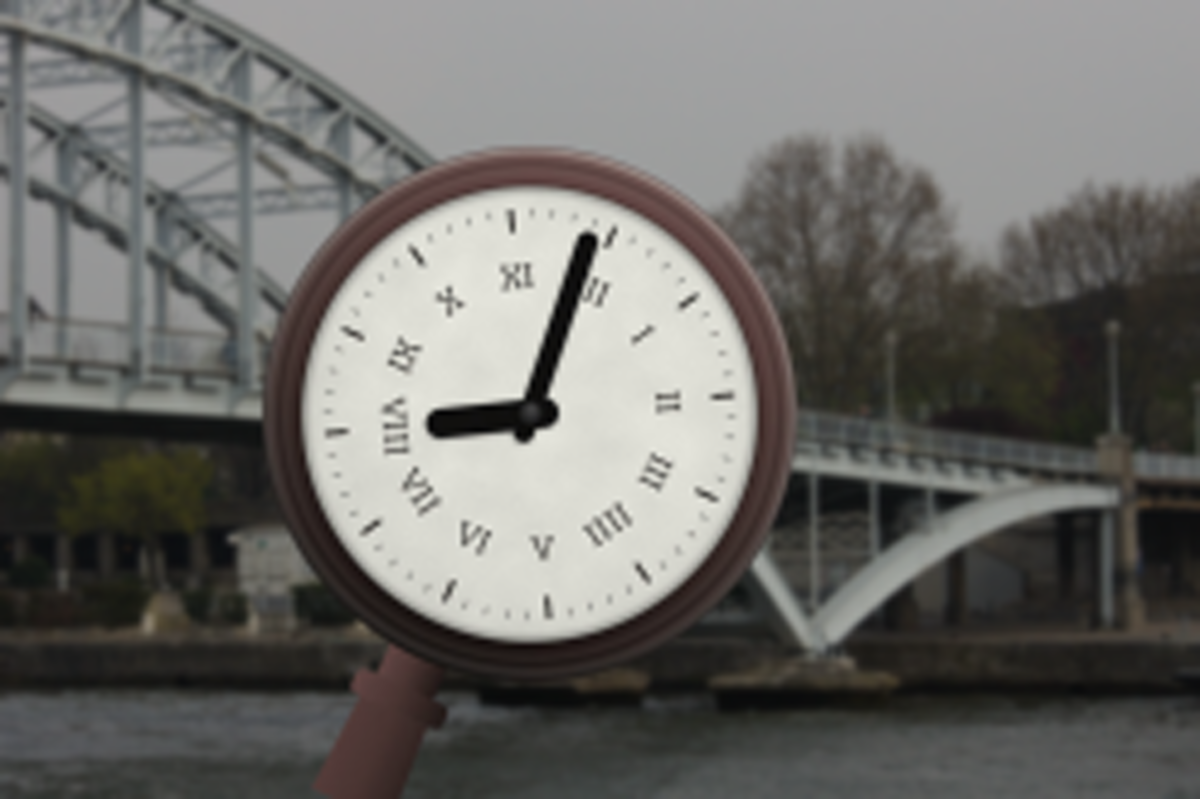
{"hour": 7, "minute": 59}
